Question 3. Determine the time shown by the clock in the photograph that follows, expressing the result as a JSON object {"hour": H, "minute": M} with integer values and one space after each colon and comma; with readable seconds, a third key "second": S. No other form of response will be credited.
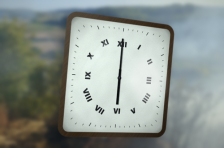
{"hour": 6, "minute": 0}
